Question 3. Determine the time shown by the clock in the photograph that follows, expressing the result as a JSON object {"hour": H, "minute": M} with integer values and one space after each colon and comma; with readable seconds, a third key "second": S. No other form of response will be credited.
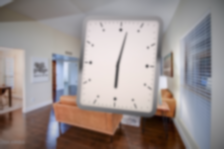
{"hour": 6, "minute": 2}
